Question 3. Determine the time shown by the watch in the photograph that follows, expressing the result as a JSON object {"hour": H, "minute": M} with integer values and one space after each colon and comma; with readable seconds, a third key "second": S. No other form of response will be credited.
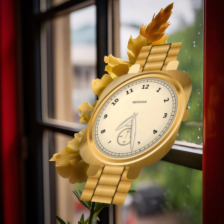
{"hour": 7, "minute": 27}
